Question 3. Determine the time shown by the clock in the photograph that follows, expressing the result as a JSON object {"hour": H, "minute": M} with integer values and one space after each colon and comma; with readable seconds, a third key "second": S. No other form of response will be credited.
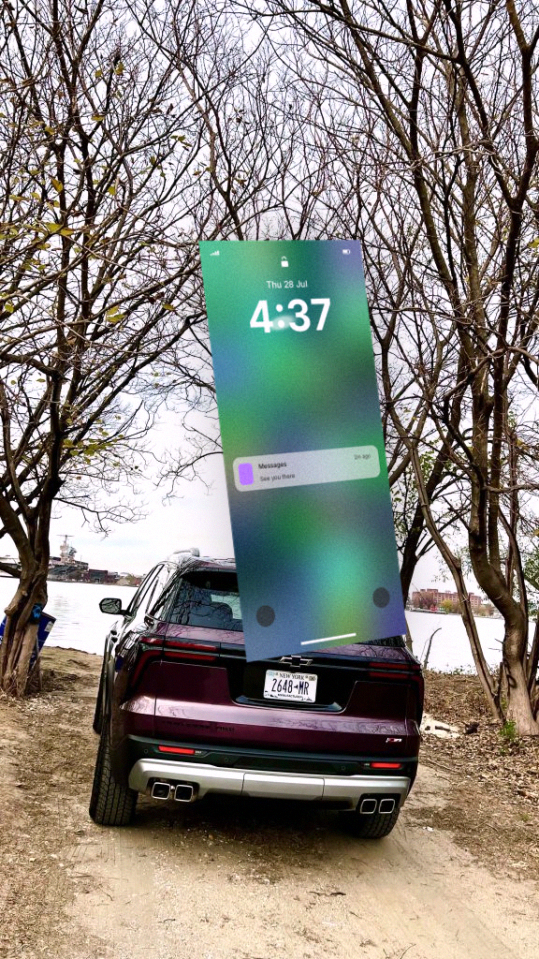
{"hour": 4, "minute": 37}
